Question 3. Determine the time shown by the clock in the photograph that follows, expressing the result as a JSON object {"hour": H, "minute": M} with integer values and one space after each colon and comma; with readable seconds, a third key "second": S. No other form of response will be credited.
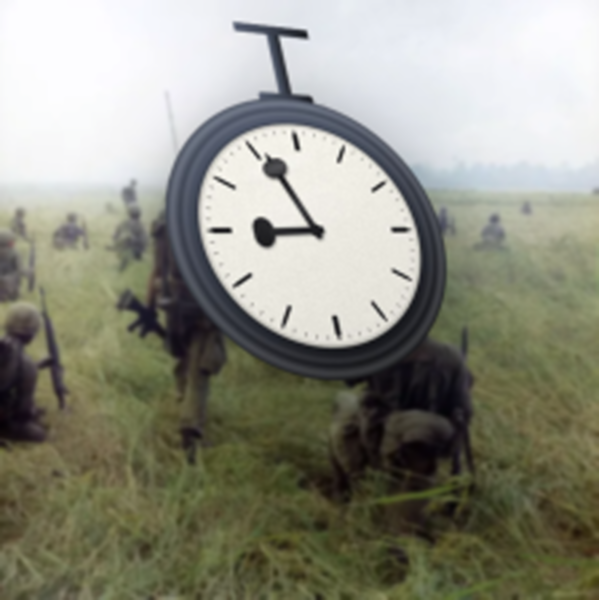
{"hour": 8, "minute": 56}
